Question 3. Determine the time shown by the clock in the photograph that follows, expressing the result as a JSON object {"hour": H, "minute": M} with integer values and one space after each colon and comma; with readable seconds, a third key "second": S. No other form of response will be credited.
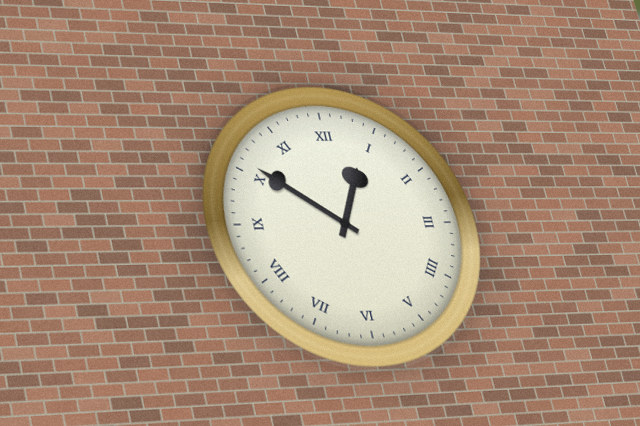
{"hour": 12, "minute": 51}
